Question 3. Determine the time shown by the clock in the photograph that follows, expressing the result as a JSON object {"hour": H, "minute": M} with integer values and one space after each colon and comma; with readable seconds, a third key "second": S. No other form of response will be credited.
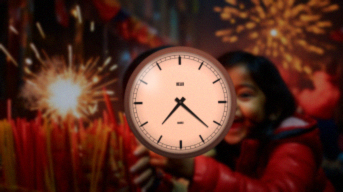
{"hour": 7, "minute": 22}
